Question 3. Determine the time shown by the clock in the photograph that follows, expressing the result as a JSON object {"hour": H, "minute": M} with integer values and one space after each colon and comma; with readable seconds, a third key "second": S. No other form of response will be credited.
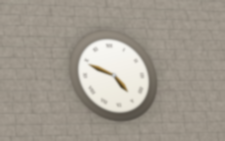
{"hour": 4, "minute": 49}
